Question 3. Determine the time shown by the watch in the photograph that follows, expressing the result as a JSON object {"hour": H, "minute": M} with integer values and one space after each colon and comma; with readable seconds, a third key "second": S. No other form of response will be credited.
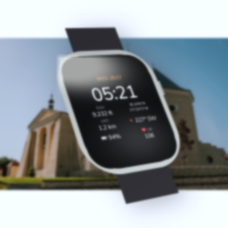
{"hour": 5, "minute": 21}
